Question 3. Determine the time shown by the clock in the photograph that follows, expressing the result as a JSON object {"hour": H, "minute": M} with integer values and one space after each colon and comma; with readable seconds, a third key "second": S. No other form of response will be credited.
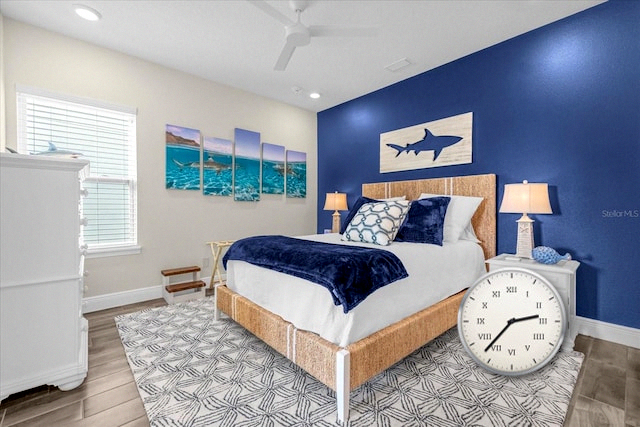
{"hour": 2, "minute": 37}
